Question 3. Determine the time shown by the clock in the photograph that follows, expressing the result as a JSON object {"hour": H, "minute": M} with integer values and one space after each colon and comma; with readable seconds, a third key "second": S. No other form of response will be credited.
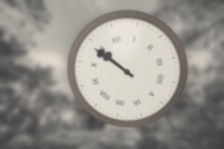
{"hour": 10, "minute": 54}
